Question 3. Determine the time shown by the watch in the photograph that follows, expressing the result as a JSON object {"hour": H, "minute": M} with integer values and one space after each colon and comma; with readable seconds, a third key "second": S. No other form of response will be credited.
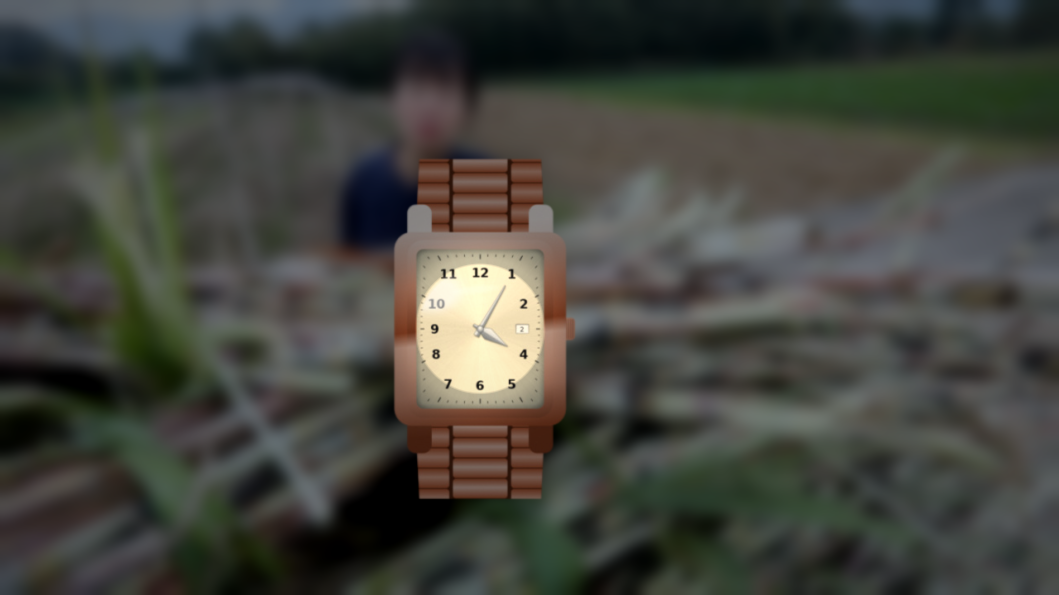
{"hour": 4, "minute": 5}
